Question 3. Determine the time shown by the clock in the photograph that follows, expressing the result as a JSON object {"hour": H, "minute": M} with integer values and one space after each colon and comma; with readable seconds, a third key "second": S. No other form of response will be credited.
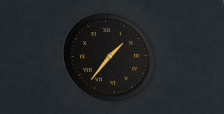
{"hour": 1, "minute": 37}
